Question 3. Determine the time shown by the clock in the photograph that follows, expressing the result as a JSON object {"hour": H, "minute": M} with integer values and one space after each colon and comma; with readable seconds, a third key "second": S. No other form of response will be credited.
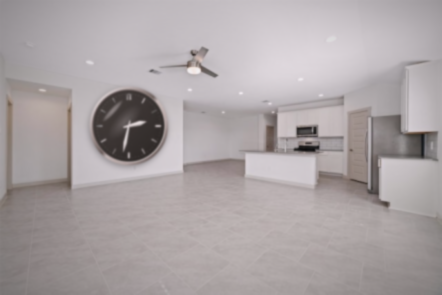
{"hour": 2, "minute": 32}
